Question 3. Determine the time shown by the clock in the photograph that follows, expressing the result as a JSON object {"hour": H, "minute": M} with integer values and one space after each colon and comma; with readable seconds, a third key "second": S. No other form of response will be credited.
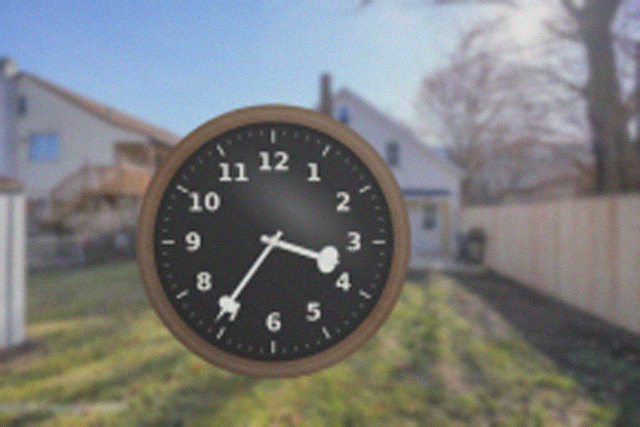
{"hour": 3, "minute": 36}
